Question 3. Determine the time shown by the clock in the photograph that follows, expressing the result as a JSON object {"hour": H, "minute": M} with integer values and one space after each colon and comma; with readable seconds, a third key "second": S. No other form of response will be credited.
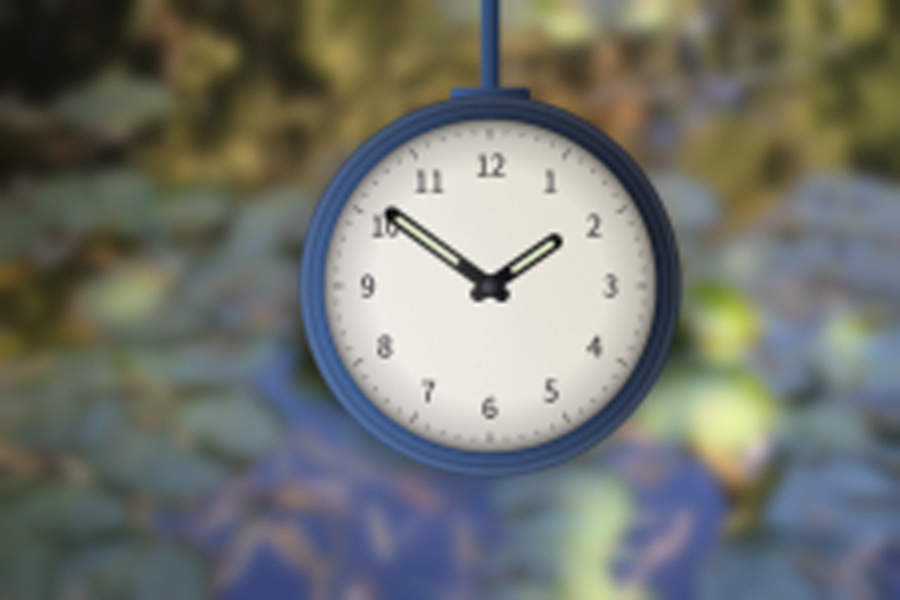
{"hour": 1, "minute": 51}
